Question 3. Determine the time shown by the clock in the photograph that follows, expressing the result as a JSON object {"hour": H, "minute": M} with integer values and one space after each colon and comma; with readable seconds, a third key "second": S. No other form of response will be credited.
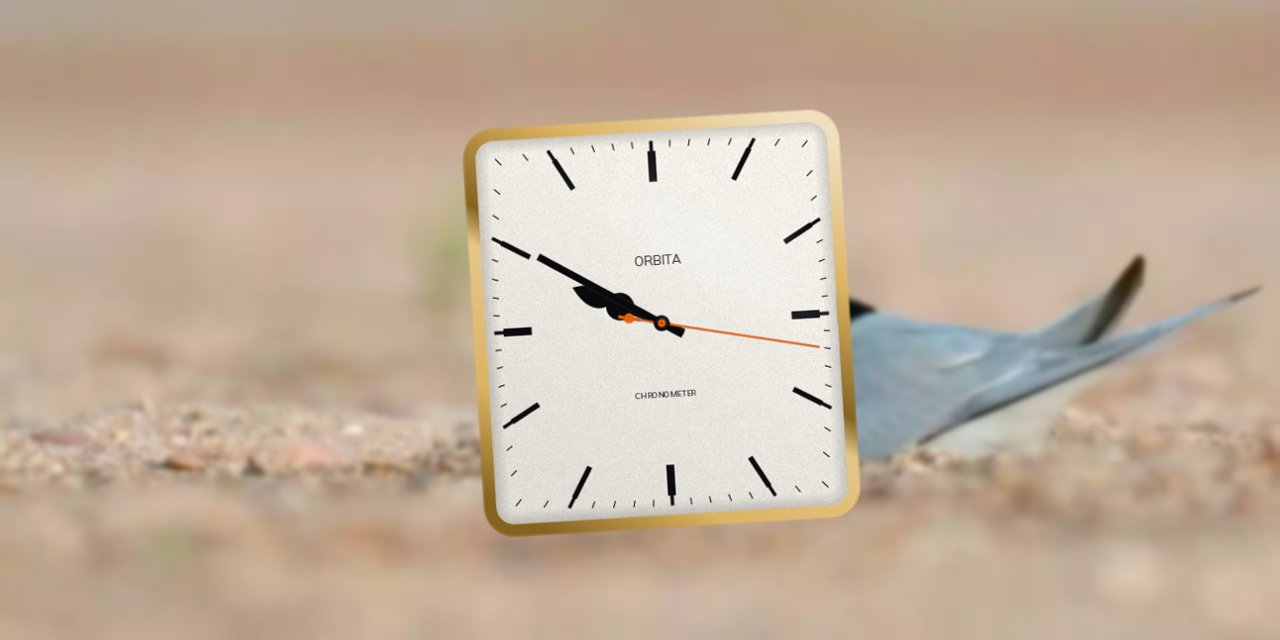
{"hour": 9, "minute": 50, "second": 17}
